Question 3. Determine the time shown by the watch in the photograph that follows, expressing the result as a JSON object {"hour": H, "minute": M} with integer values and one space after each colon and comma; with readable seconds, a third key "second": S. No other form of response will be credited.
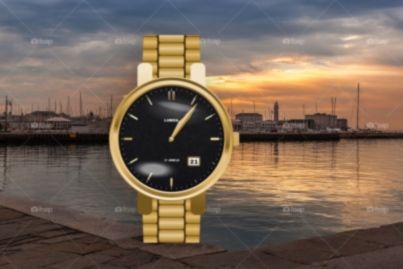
{"hour": 1, "minute": 6}
